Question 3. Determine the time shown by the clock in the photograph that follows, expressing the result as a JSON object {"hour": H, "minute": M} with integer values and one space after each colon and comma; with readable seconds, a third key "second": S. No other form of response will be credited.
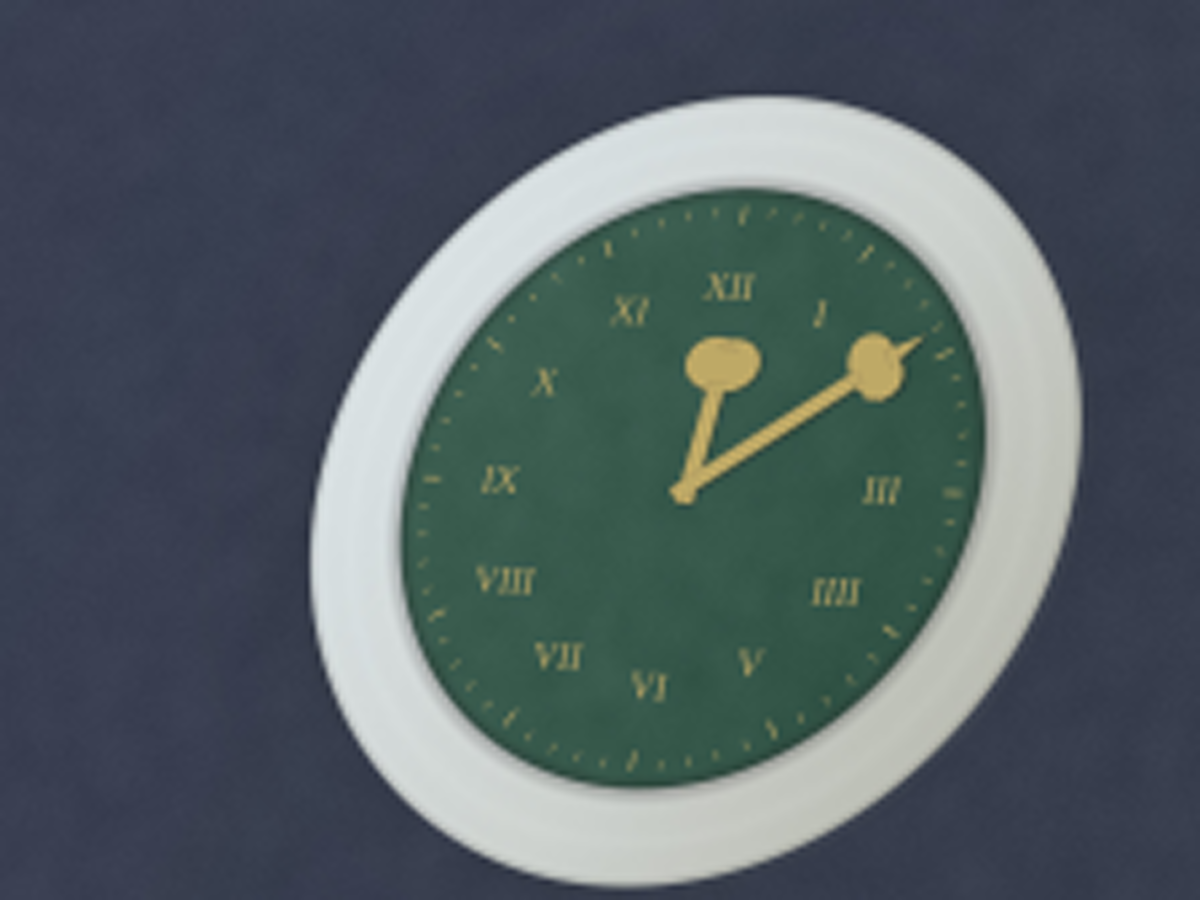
{"hour": 12, "minute": 9}
